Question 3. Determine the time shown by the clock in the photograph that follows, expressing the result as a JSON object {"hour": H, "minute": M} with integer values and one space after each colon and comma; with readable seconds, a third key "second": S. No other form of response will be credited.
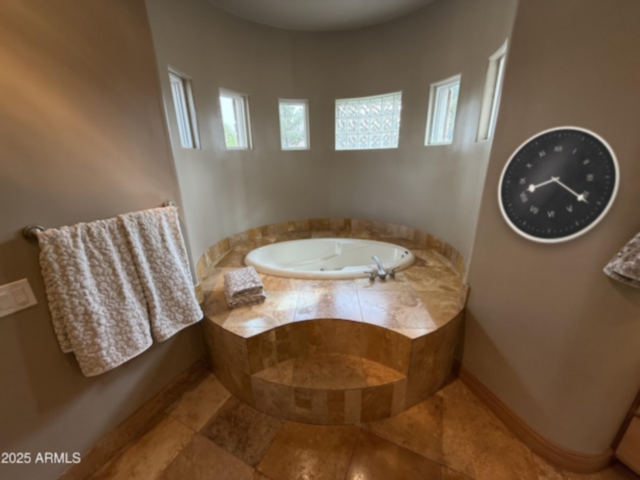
{"hour": 8, "minute": 21}
